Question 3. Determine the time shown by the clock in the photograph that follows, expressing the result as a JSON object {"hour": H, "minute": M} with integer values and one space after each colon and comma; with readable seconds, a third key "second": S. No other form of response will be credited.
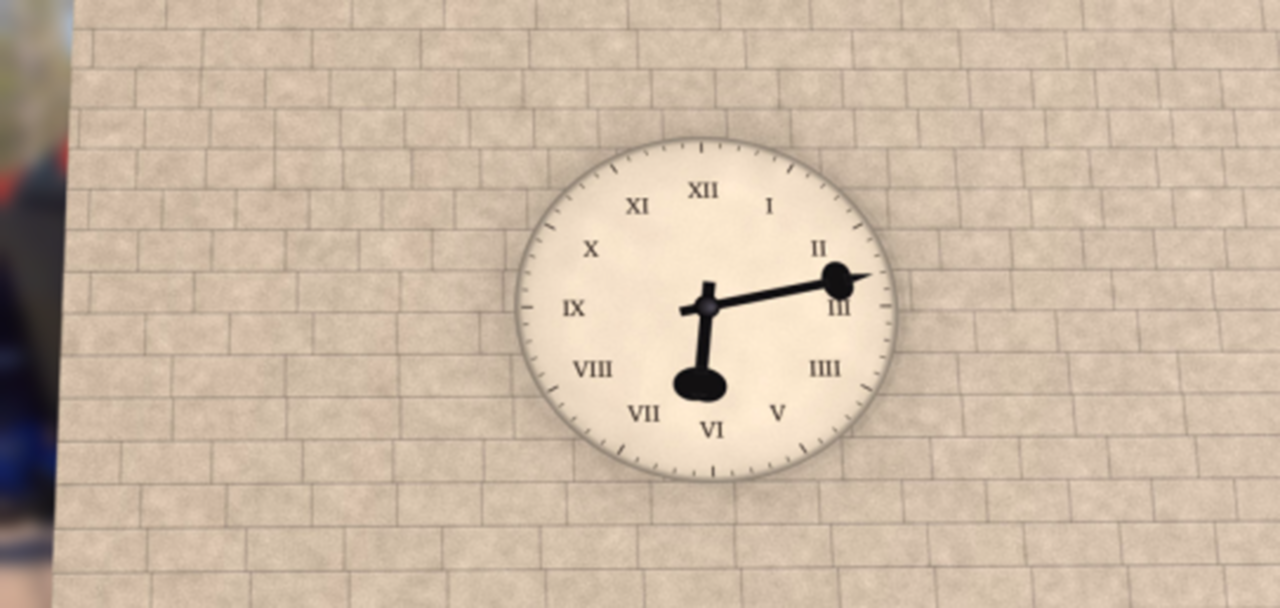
{"hour": 6, "minute": 13}
